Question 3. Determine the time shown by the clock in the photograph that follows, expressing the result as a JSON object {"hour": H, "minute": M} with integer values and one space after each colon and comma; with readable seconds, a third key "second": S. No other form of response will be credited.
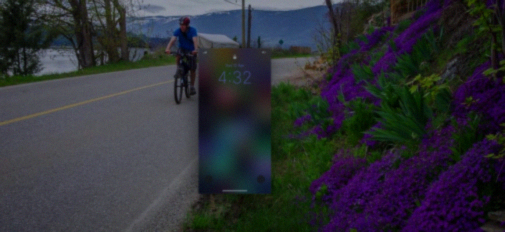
{"hour": 4, "minute": 32}
